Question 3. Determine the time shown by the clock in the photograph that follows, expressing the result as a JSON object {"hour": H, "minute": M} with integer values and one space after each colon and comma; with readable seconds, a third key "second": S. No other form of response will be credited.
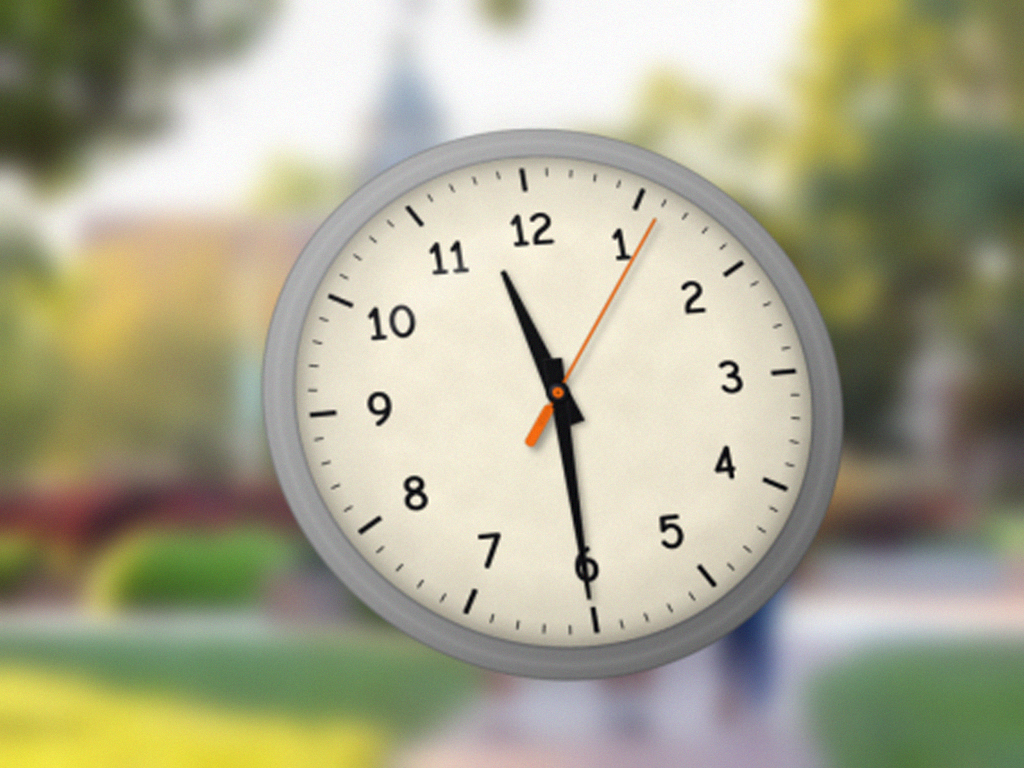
{"hour": 11, "minute": 30, "second": 6}
